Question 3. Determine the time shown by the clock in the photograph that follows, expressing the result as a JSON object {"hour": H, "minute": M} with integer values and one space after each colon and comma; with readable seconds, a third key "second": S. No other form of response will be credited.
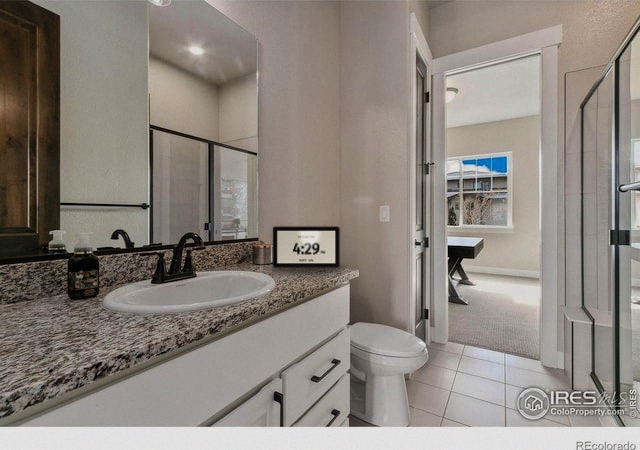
{"hour": 4, "minute": 29}
